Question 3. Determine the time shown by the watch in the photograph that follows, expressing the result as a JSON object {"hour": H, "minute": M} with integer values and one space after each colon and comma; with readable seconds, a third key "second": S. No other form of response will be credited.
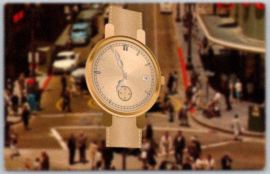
{"hour": 6, "minute": 56}
